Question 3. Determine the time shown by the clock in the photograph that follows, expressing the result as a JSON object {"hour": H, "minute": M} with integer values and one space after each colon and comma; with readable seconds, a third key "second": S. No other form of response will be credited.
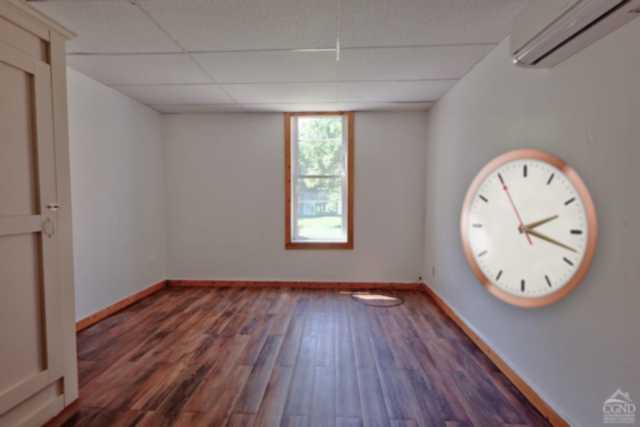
{"hour": 2, "minute": 17, "second": 55}
